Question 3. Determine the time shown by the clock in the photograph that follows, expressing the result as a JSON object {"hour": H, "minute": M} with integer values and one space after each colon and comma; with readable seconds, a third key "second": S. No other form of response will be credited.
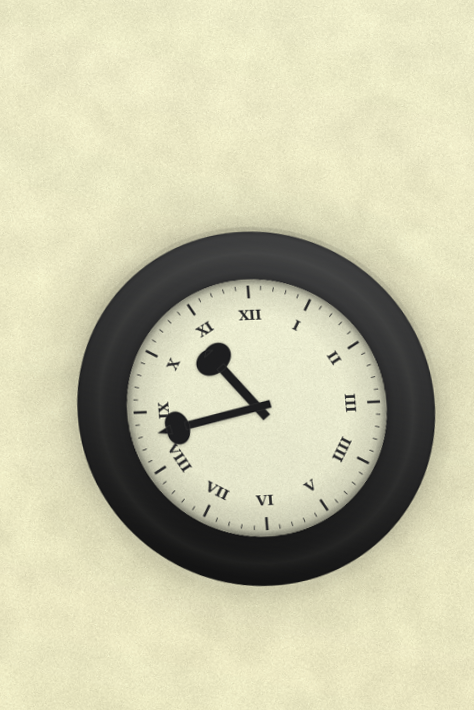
{"hour": 10, "minute": 43}
